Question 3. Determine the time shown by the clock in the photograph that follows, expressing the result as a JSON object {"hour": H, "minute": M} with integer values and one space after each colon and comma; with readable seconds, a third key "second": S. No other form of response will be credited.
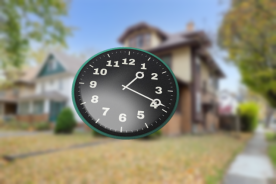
{"hour": 1, "minute": 19}
